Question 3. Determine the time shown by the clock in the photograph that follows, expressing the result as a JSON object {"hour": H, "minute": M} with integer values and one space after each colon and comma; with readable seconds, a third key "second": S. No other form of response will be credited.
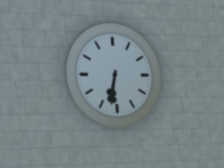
{"hour": 6, "minute": 32}
